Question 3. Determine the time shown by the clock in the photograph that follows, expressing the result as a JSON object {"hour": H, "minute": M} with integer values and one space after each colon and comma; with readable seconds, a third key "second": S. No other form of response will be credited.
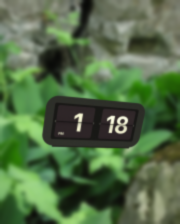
{"hour": 1, "minute": 18}
